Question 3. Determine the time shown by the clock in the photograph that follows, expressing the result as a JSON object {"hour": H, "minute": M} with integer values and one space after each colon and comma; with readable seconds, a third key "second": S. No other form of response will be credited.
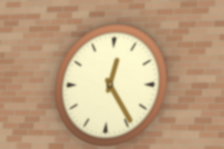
{"hour": 12, "minute": 24}
